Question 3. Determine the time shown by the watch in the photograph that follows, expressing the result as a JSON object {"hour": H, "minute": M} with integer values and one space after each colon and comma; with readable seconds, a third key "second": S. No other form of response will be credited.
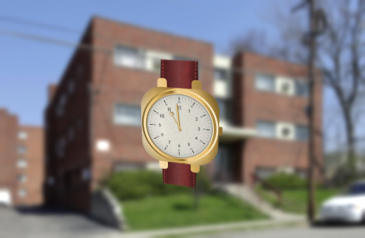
{"hour": 10, "minute": 59}
